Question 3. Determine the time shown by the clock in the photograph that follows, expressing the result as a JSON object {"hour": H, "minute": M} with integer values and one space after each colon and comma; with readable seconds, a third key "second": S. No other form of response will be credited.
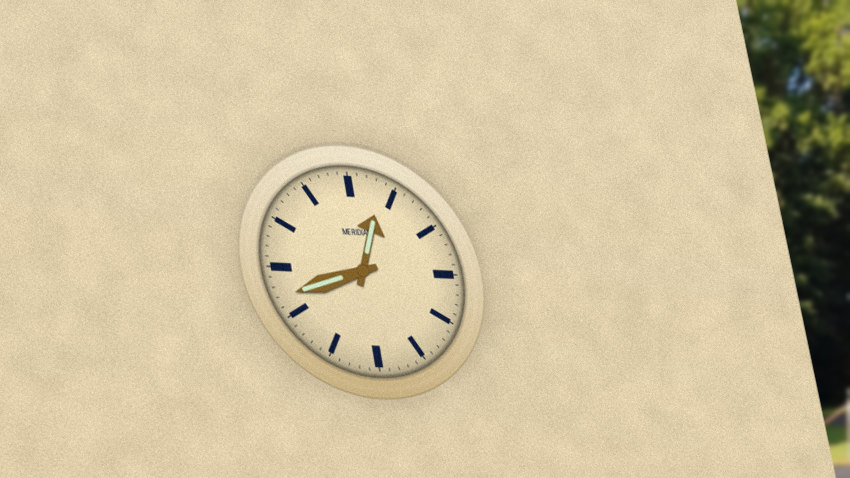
{"hour": 12, "minute": 42}
